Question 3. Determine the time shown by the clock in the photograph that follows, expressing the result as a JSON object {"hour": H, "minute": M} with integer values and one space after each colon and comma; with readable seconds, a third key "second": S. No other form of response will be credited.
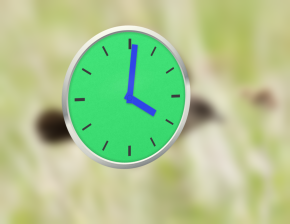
{"hour": 4, "minute": 1}
